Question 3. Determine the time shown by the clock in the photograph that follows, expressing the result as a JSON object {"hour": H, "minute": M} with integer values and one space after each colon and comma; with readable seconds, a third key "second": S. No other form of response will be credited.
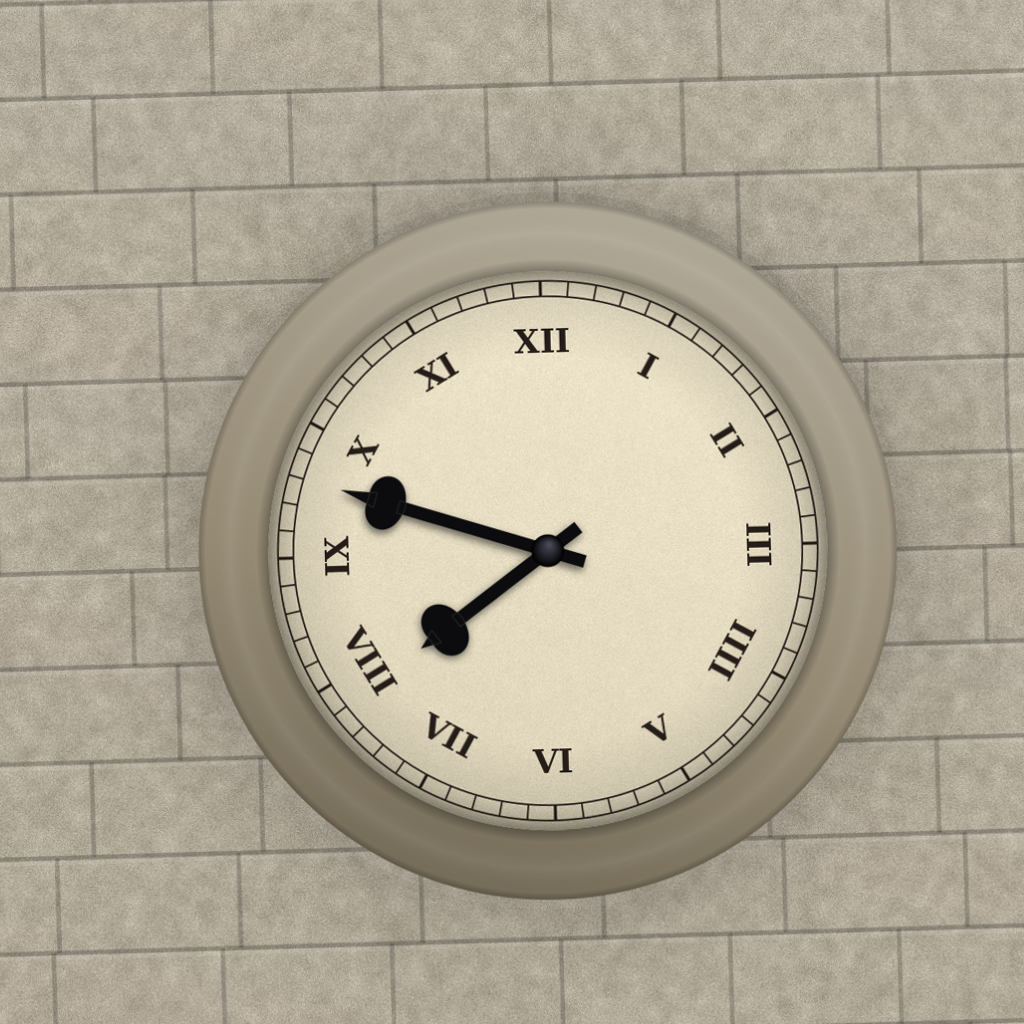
{"hour": 7, "minute": 48}
